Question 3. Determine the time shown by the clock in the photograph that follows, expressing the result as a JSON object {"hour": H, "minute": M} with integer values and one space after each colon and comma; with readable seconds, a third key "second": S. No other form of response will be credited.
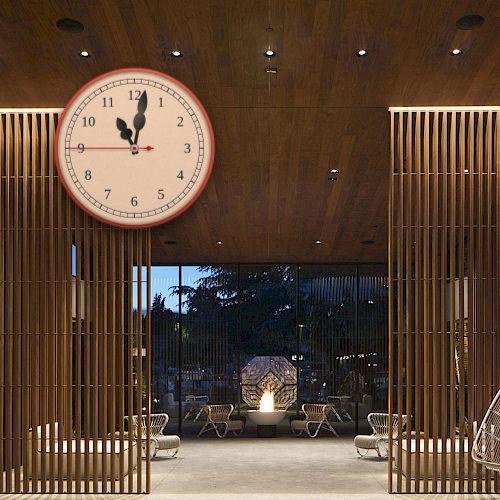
{"hour": 11, "minute": 1, "second": 45}
